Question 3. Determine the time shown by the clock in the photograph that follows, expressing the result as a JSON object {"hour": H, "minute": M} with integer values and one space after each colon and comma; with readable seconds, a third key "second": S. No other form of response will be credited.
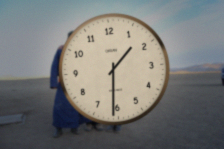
{"hour": 1, "minute": 31}
